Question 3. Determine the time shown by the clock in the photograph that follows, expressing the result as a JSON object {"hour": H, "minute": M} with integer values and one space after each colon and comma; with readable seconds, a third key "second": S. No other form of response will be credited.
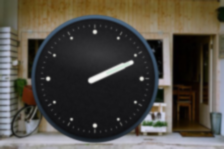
{"hour": 2, "minute": 11}
